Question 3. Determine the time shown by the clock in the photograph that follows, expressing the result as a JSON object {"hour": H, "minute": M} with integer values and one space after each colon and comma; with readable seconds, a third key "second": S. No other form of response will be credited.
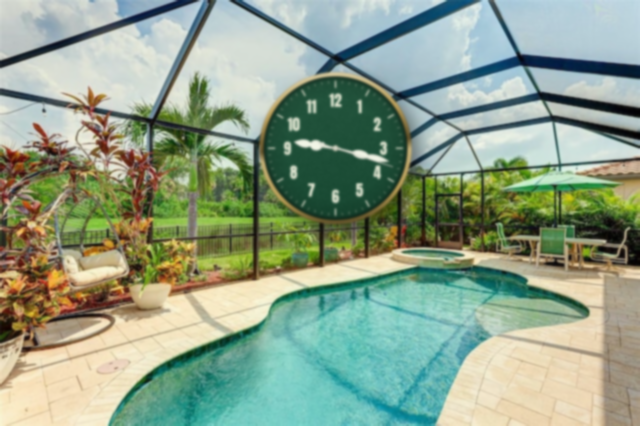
{"hour": 9, "minute": 17, "second": 18}
